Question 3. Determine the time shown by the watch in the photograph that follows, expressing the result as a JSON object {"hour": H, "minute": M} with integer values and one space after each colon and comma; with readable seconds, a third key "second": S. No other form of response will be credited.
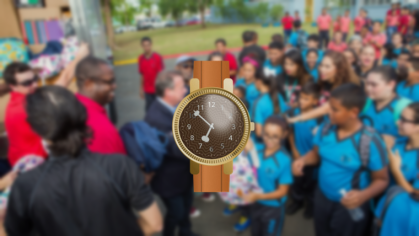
{"hour": 6, "minute": 52}
